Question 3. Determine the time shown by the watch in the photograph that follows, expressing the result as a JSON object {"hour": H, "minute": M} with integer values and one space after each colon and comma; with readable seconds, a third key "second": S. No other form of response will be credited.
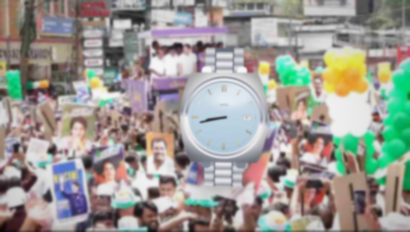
{"hour": 8, "minute": 43}
